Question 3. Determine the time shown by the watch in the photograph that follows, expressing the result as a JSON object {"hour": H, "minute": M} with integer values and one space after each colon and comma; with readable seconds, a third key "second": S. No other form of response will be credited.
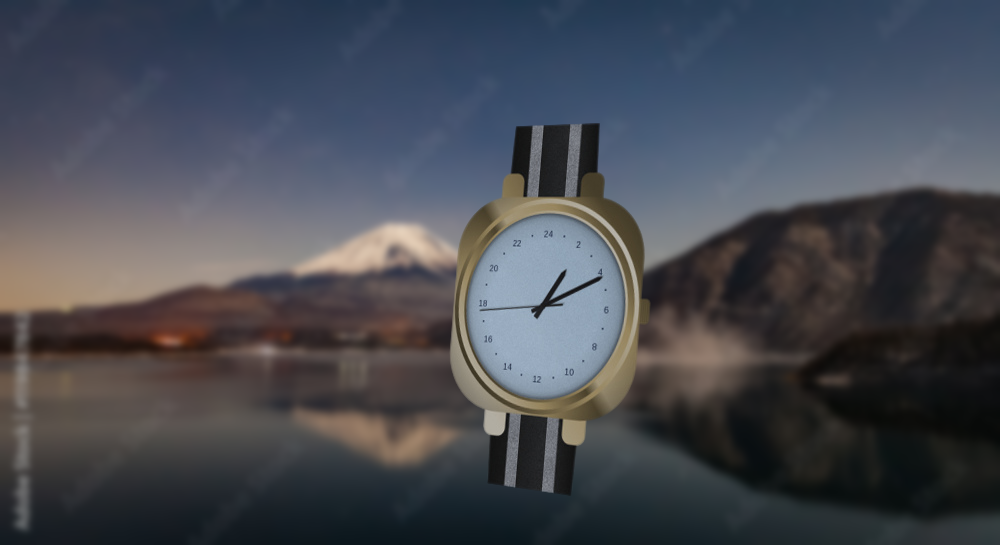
{"hour": 2, "minute": 10, "second": 44}
